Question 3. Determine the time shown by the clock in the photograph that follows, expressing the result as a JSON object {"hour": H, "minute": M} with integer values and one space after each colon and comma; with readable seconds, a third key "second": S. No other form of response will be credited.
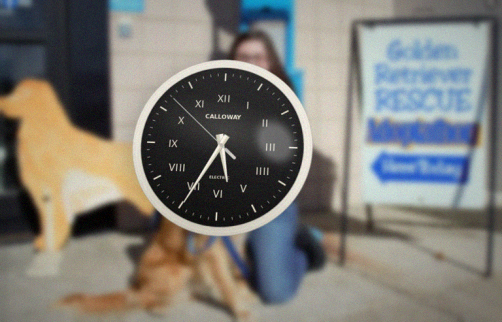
{"hour": 5, "minute": 34, "second": 52}
